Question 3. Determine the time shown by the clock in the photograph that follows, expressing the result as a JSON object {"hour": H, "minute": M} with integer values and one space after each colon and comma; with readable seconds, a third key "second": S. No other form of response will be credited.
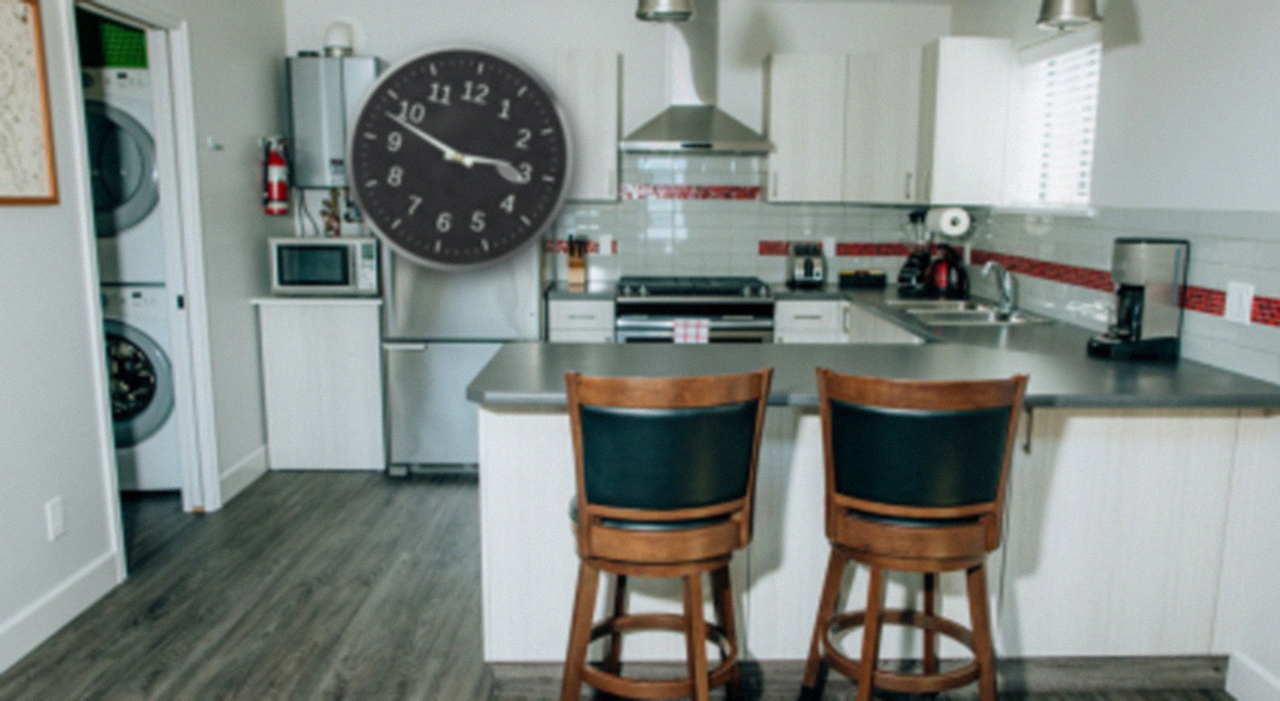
{"hour": 2, "minute": 48}
